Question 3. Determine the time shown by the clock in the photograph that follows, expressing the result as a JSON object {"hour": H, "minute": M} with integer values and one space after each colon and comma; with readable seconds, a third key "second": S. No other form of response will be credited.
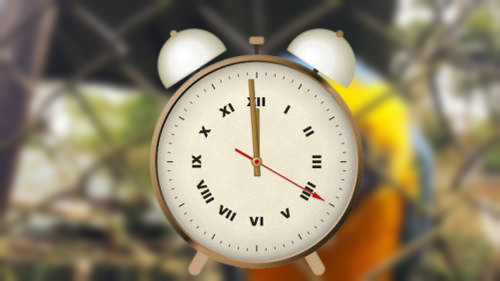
{"hour": 11, "minute": 59, "second": 20}
